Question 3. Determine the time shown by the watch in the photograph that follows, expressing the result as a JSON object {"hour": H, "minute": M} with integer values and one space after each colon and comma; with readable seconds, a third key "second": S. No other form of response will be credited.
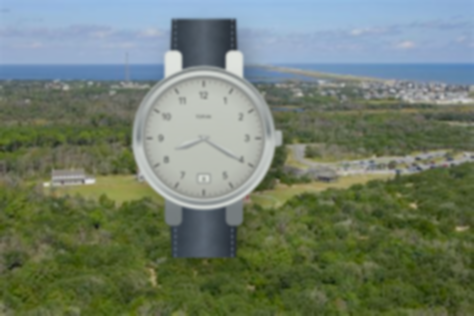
{"hour": 8, "minute": 20}
